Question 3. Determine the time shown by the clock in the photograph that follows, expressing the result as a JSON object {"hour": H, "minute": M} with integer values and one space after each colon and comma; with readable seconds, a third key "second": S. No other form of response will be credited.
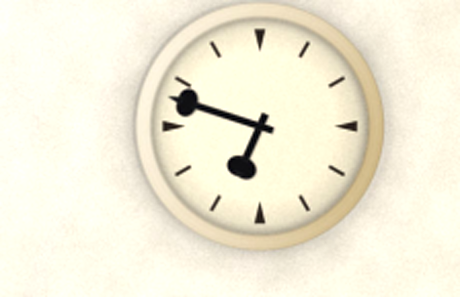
{"hour": 6, "minute": 48}
